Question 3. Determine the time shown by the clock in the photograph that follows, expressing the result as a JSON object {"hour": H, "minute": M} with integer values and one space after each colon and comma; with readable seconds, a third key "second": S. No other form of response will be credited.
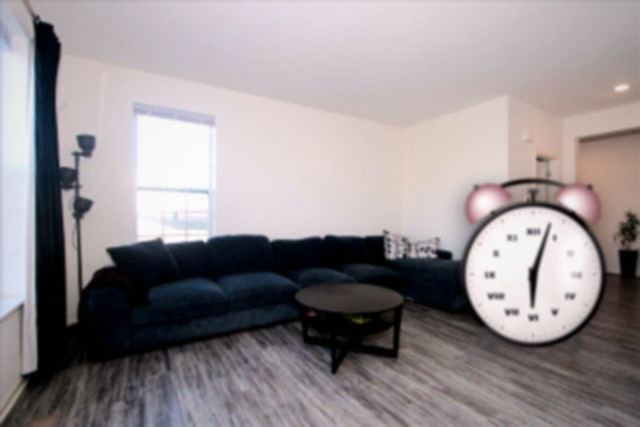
{"hour": 6, "minute": 3}
